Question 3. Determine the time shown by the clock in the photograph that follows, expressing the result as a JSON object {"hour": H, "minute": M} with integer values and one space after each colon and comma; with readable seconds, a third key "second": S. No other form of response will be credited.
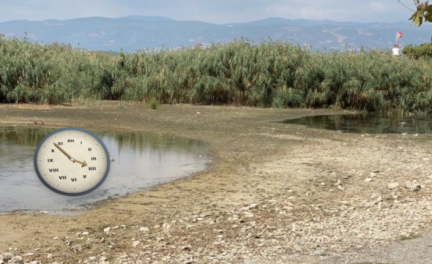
{"hour": 3, "minute": 53}
